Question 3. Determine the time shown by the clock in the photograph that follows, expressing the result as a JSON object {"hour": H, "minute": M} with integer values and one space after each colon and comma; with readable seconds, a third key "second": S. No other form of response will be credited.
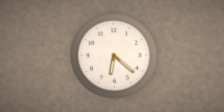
{"hour": 6, "minute": 22}
